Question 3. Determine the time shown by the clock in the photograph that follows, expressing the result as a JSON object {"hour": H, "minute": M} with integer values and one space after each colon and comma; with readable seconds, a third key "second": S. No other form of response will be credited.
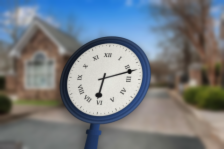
{"hour": 6, "minute": 12}
